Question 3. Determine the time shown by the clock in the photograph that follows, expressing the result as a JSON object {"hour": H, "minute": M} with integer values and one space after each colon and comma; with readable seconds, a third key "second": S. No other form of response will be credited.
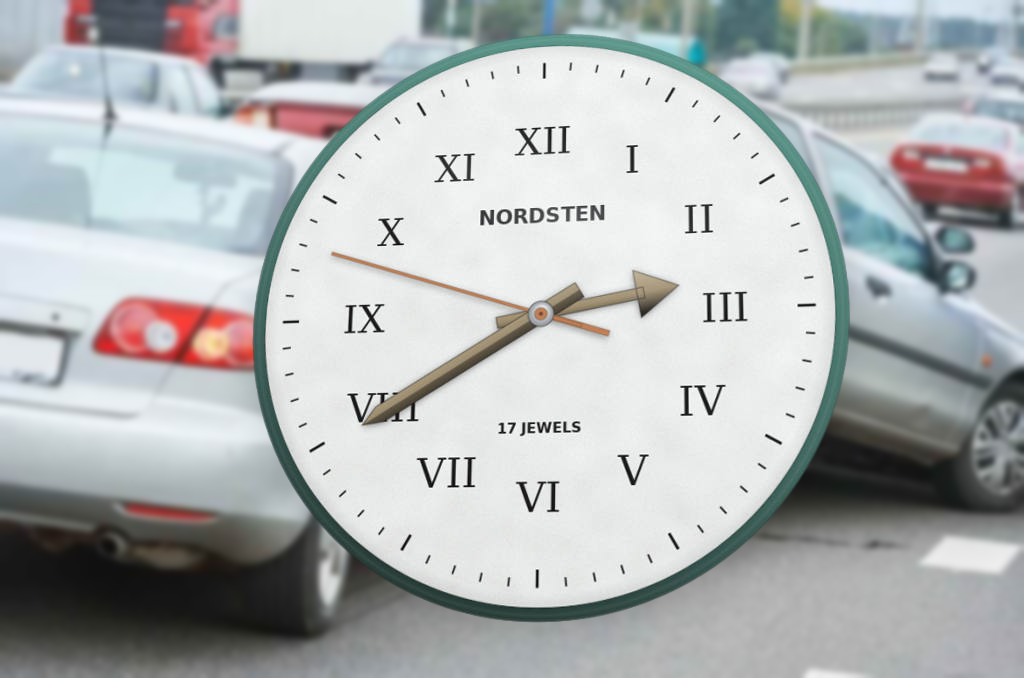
{"hour": 2, "minute": 39, "second": 48}
